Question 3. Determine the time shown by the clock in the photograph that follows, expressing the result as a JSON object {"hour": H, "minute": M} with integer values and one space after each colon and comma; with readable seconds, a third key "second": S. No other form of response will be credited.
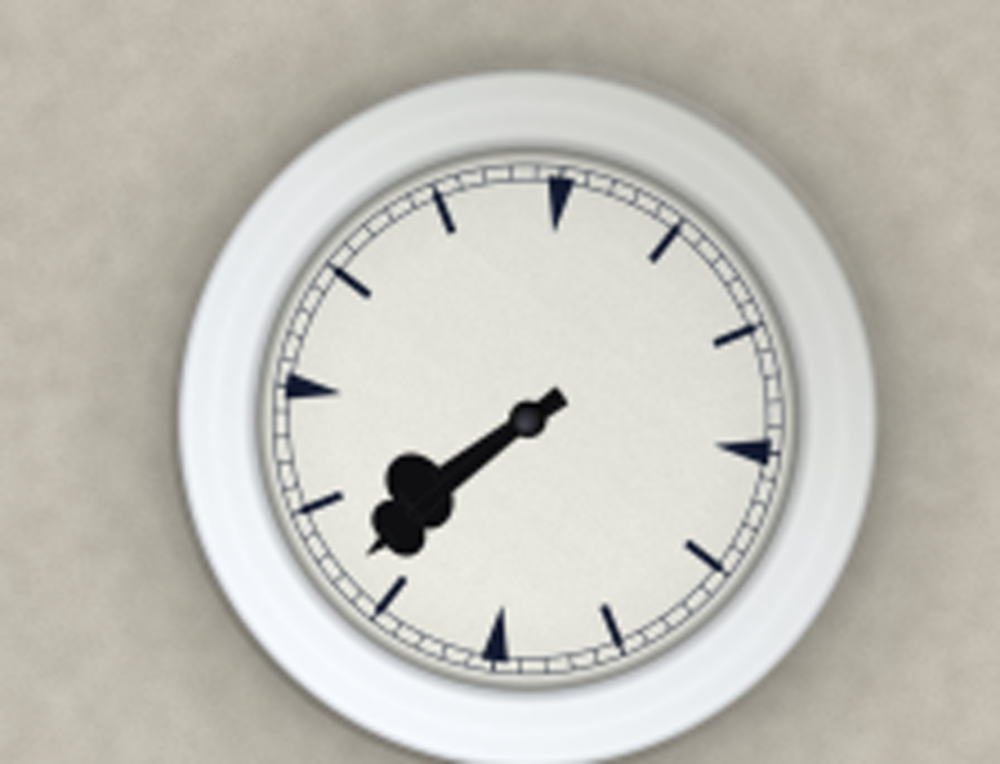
{"hour": 7, "minute": 37}
